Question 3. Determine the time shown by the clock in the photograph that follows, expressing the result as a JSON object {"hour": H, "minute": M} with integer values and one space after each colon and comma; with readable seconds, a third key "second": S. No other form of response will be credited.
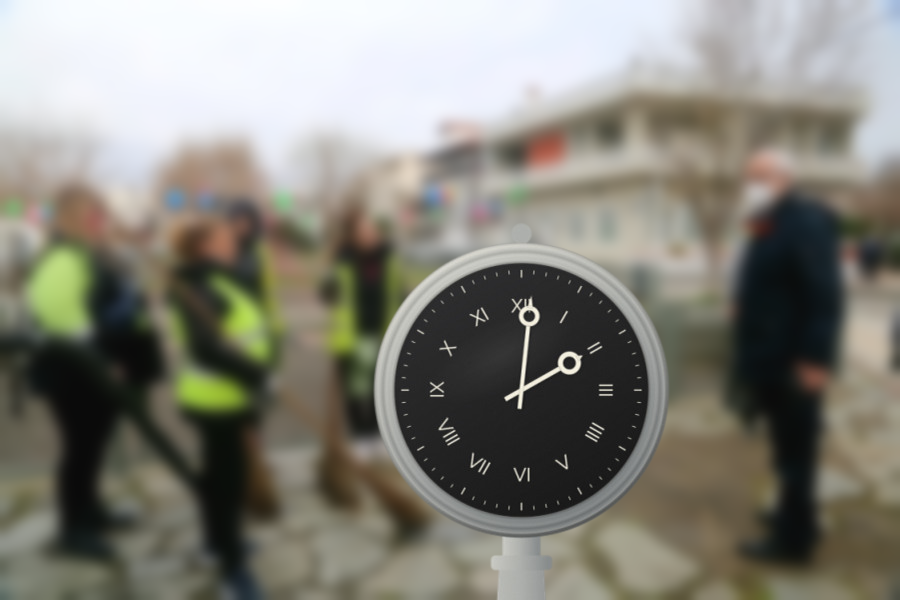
{"hour": 2, "minute": 1}
